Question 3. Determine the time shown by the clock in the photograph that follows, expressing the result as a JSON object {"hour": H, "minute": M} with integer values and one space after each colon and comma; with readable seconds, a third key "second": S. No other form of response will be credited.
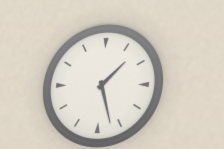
{"hour": 1, "minute": 27}
